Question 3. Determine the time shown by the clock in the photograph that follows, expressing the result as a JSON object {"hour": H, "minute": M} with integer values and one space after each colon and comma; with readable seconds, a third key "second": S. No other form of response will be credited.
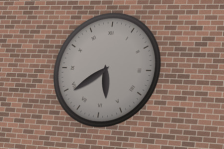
{"hour": 5, "minute": 39}
